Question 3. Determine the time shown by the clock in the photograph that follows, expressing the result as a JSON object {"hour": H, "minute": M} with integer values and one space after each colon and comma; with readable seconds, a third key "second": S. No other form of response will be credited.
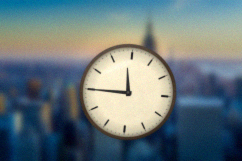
{"hour": 11, "minute": 45}
